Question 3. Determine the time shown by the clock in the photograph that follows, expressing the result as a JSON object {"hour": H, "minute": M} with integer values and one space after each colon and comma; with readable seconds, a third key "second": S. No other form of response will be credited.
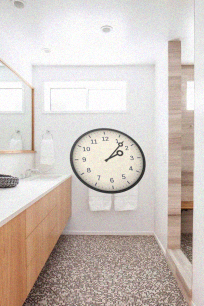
{"hour": 2, "minute": 7}
